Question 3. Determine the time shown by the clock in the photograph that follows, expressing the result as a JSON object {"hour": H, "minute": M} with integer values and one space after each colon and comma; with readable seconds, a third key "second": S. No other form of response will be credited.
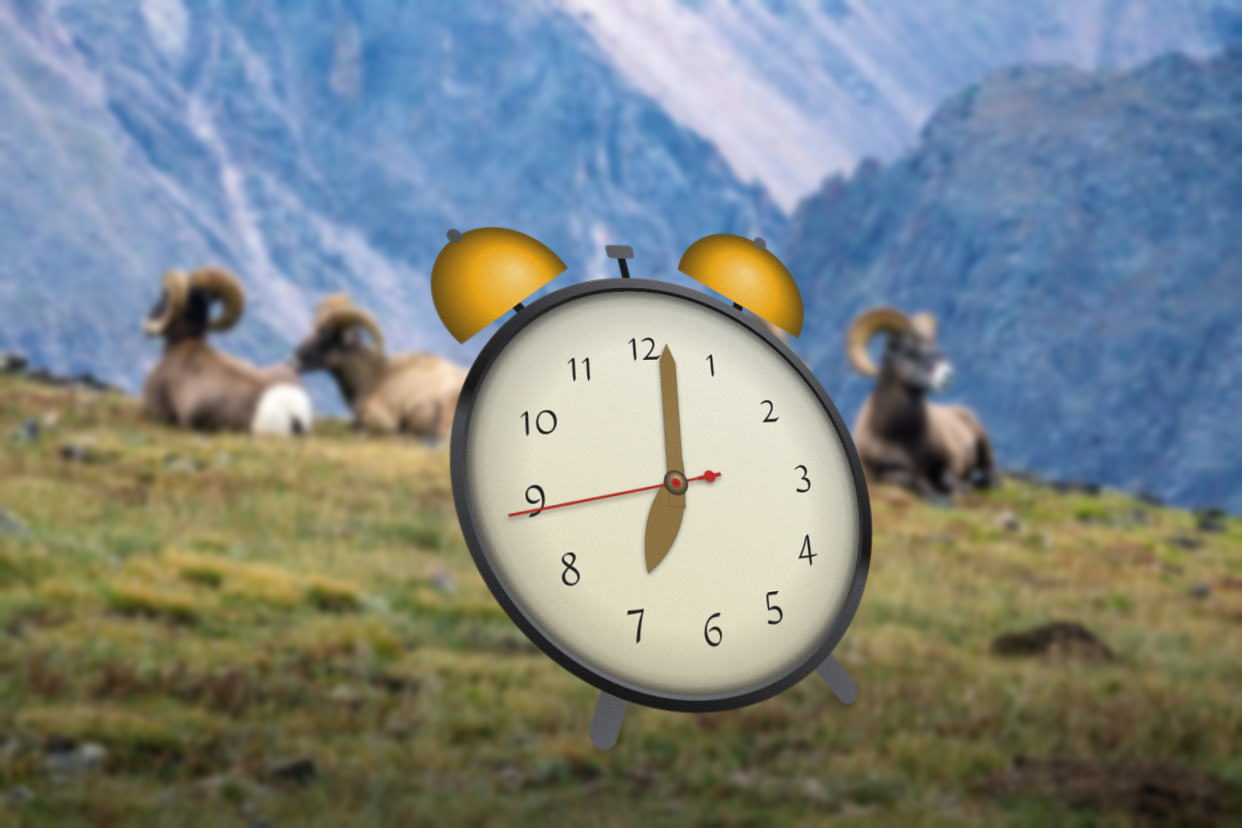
{"hour": 7, "minute": 1, "second": 44}
